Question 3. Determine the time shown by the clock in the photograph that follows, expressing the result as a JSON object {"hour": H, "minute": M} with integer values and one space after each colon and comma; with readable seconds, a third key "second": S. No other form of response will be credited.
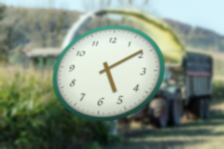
{"hour": 5, "minute": 9}
